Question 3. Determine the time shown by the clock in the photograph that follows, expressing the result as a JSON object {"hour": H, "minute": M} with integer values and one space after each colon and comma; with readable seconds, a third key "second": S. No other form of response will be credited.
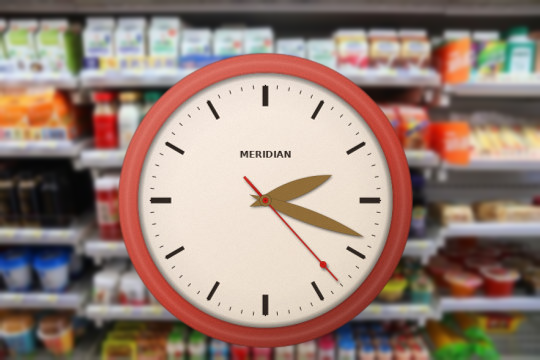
{"hour": 2, "minute": 18, "second": 23}
